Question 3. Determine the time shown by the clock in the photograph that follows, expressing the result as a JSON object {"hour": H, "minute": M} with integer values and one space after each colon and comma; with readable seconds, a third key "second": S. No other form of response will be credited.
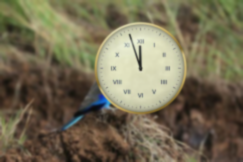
{"hour": 11, "minute": 57}
